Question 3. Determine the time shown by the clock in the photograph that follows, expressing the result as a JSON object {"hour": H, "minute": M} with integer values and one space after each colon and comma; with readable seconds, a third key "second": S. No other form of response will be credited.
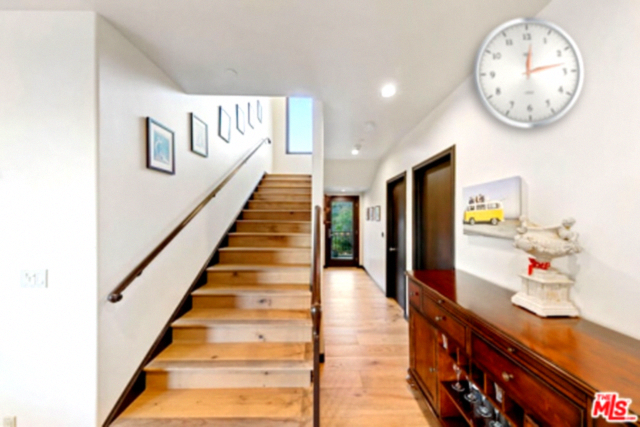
{"hour": 12, "minute": 13}
